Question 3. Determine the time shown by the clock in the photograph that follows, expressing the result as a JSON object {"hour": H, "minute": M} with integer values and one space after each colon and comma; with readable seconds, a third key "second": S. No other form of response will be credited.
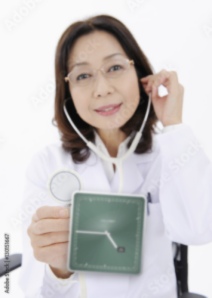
{"hour": 4, "minute": 45}
